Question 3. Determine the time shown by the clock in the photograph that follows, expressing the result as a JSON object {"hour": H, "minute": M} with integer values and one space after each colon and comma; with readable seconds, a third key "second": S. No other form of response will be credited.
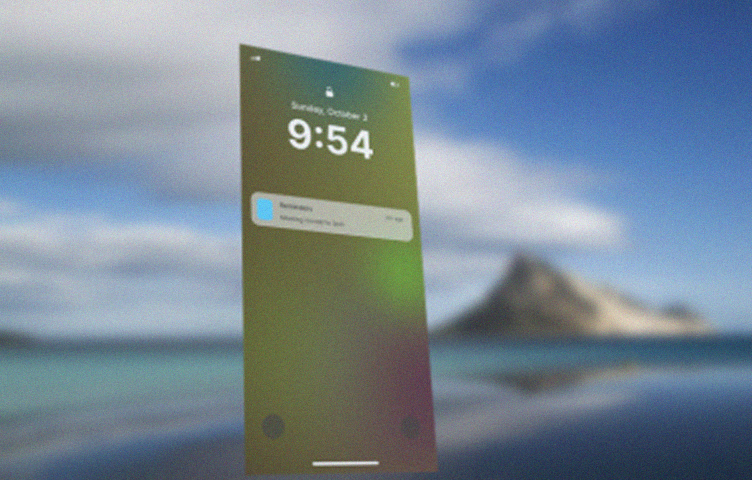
{"hour": 9, "minute": 54}
